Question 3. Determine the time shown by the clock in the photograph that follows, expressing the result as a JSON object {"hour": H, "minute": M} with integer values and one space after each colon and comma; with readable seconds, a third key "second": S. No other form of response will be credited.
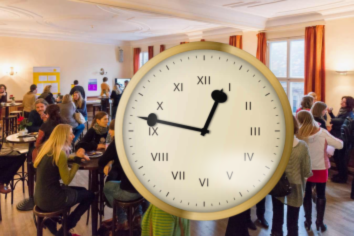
{"hour": 12, "minute": 47}
